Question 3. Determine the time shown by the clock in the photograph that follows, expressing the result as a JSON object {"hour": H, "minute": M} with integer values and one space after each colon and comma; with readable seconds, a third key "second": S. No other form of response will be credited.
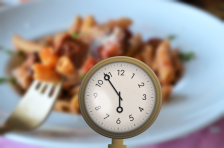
{"hour": 5, "minute": 54}
